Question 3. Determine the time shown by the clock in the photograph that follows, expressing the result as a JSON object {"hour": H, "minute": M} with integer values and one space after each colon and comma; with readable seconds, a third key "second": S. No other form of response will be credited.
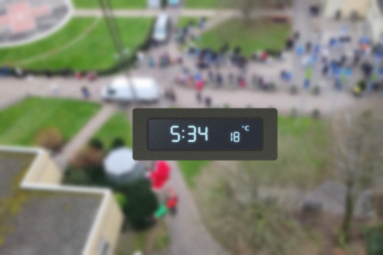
{"hour": 5, "minute": 34}
